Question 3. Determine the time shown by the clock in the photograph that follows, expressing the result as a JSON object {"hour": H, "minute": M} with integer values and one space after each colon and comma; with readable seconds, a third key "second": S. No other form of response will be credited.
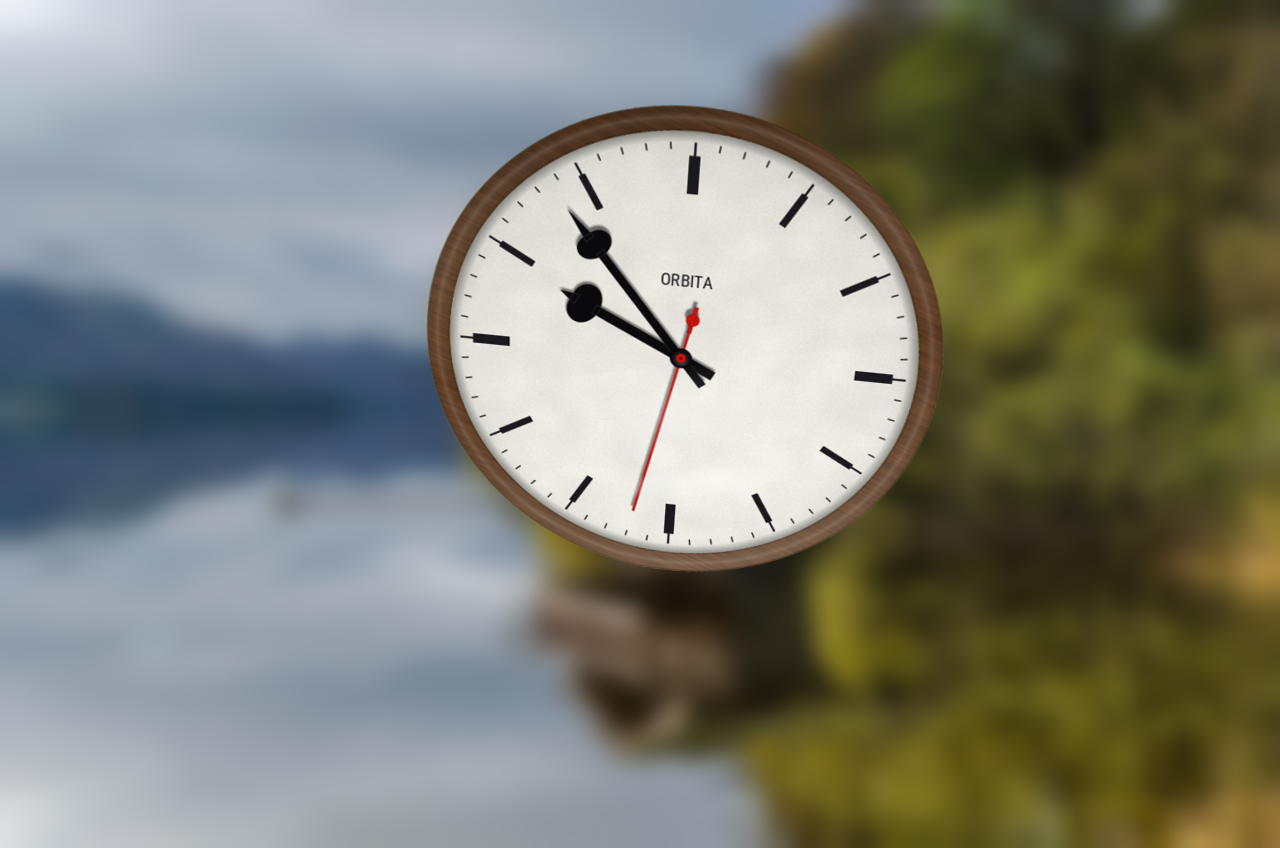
{"hour": 9, "minute": 53, "second": 32}
